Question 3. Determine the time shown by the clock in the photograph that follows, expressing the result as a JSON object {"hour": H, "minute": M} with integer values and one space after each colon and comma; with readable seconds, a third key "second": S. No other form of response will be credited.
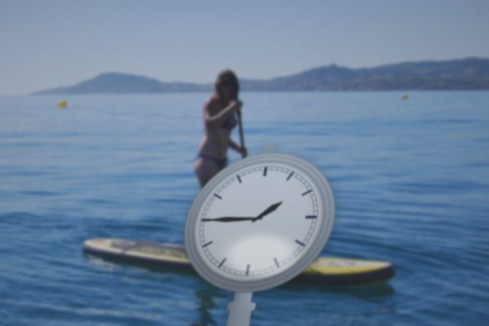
{"hour": 1, "minute": 45}
